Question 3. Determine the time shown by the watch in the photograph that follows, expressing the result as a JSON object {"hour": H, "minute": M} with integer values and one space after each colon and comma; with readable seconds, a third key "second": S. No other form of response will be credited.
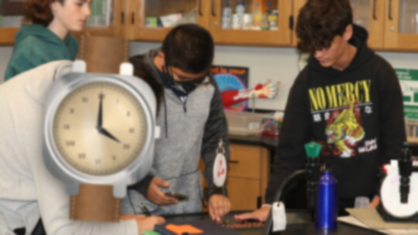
{"hour": 4, "minute": 0}
